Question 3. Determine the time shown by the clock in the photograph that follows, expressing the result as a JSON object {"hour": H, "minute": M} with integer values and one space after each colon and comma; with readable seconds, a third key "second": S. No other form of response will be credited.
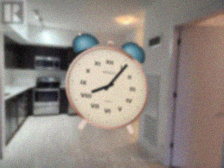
{"hour": 8, "minute": 6}
